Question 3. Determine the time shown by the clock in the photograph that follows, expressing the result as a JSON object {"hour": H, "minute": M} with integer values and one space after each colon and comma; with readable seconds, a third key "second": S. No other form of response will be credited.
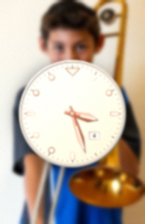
{"hour": 3, "minute": 27}
